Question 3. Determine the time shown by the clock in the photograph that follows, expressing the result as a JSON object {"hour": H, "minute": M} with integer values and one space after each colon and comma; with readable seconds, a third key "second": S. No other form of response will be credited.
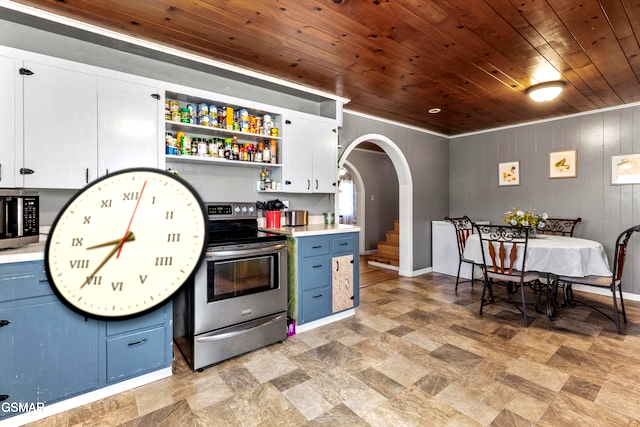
{"hour": 8, "minute": 36, "second": 2}
